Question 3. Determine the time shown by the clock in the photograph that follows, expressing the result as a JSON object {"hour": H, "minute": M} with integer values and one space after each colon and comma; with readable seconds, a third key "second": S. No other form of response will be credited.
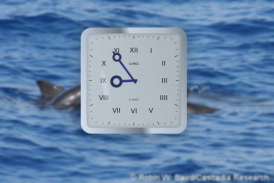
{"hour": 8, "minute": 54}
